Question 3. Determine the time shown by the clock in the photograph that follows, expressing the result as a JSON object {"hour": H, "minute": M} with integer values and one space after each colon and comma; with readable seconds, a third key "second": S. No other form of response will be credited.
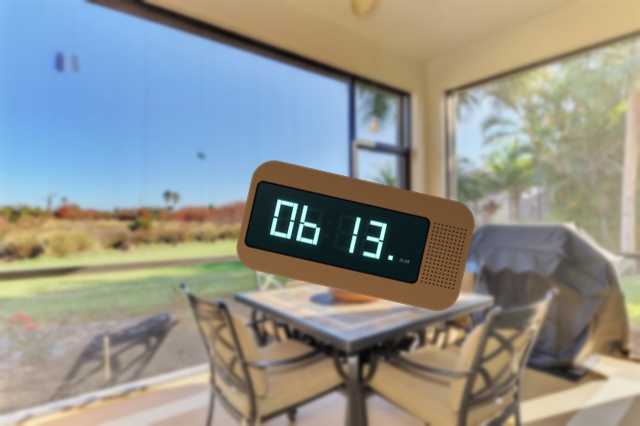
{"hour": 6, "minute": 13}
